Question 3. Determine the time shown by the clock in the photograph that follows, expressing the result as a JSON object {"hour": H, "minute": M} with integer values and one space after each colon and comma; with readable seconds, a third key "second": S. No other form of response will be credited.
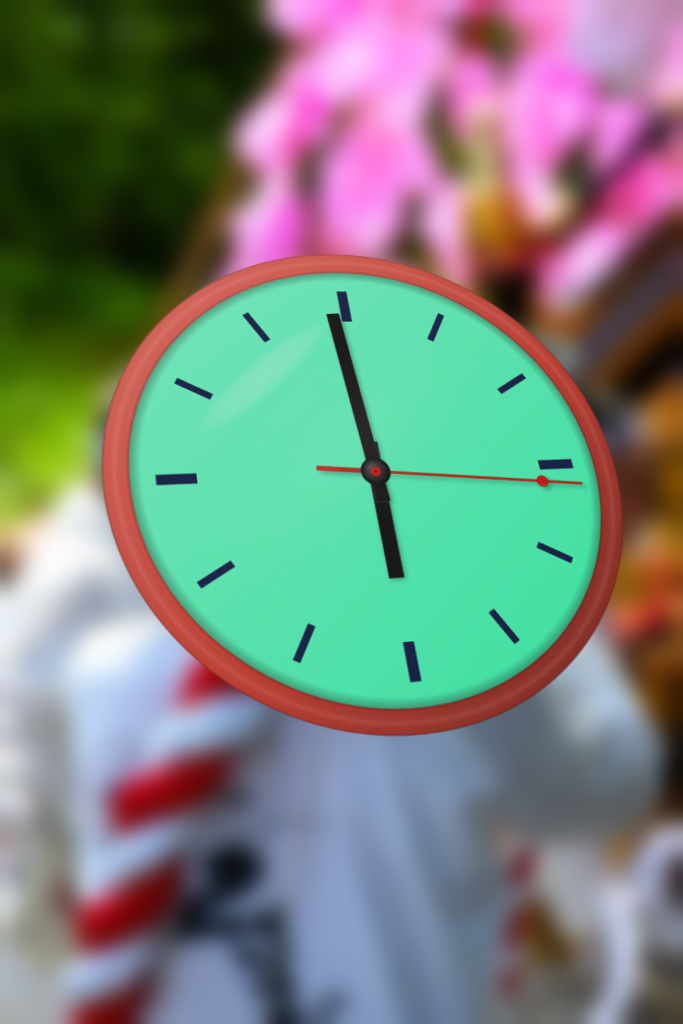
{"hour": 5, "minute": 59, "second": 16}
